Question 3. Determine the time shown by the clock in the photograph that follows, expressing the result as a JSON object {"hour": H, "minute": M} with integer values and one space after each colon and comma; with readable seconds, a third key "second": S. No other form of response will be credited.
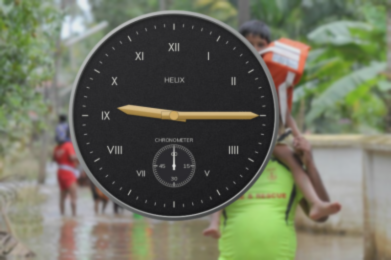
{"hour": 9, "minute": 15}
